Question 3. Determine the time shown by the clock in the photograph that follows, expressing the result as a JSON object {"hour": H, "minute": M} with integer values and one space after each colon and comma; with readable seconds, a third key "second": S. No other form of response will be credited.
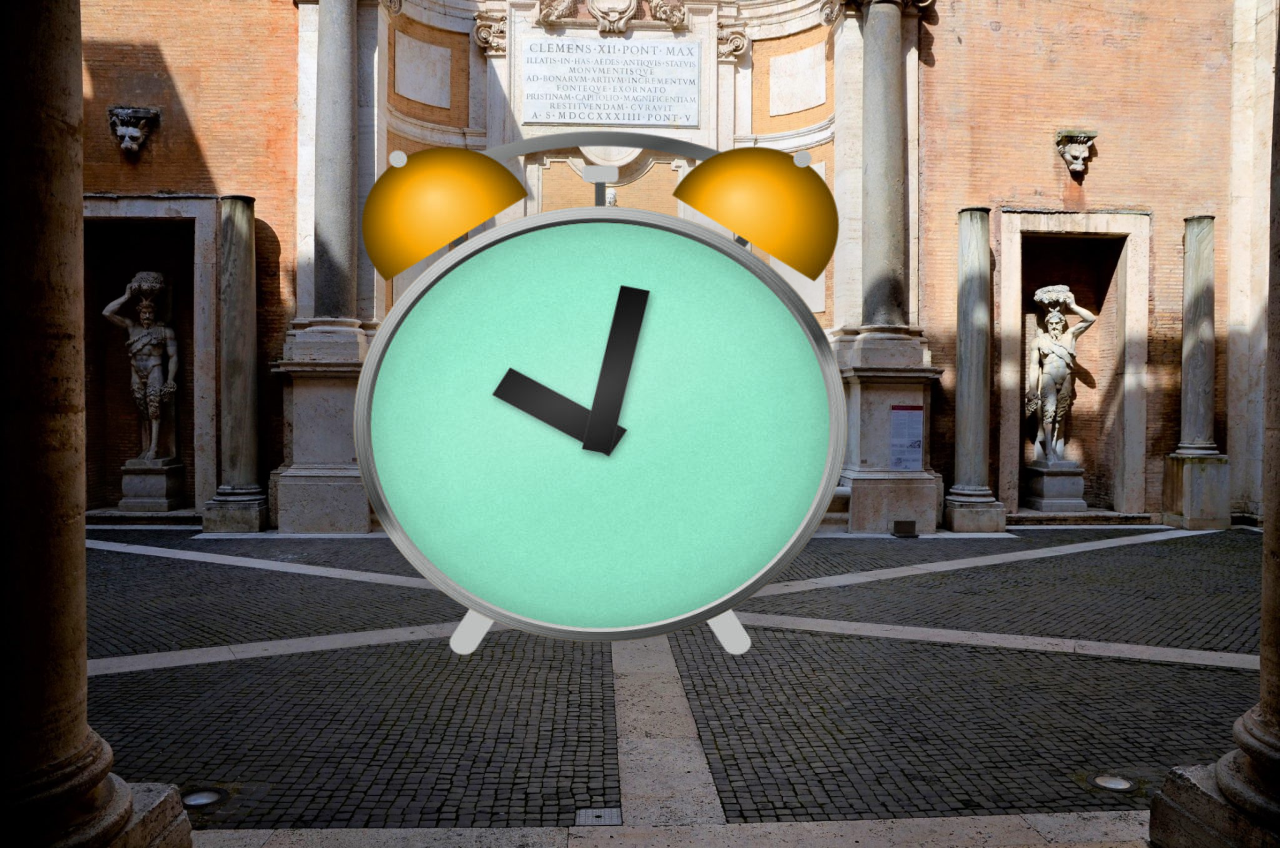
{"hour": 10, "minute": 2}
